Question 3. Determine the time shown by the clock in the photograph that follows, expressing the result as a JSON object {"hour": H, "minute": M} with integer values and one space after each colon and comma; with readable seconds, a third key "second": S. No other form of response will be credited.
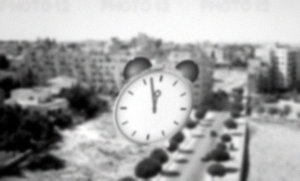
{"hour": 11, "minute": 57}
